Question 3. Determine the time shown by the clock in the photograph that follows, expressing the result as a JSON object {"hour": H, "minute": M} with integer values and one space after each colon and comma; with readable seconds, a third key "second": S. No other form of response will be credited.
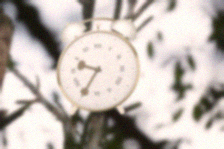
{"hour": 9, "minute": 35}
